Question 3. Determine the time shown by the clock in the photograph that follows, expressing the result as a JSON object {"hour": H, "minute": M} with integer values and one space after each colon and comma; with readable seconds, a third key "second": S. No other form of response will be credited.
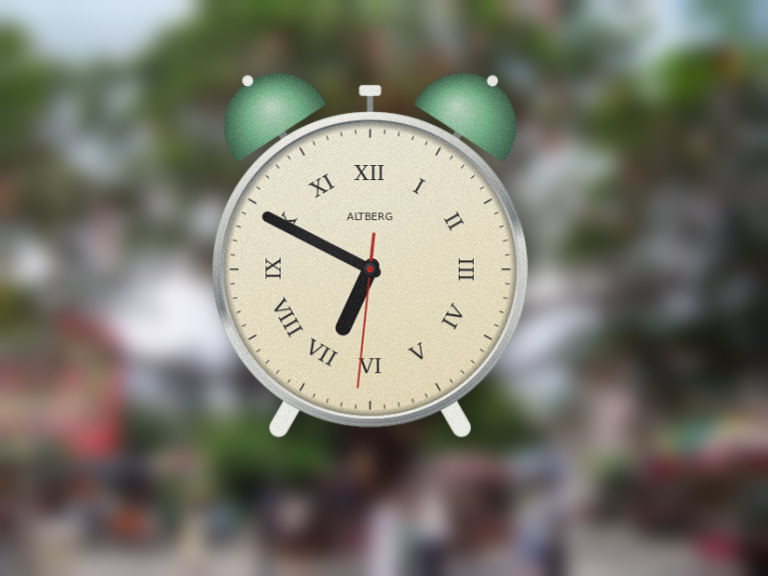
{"hour": 6, "minute": 49, "second": 31}
